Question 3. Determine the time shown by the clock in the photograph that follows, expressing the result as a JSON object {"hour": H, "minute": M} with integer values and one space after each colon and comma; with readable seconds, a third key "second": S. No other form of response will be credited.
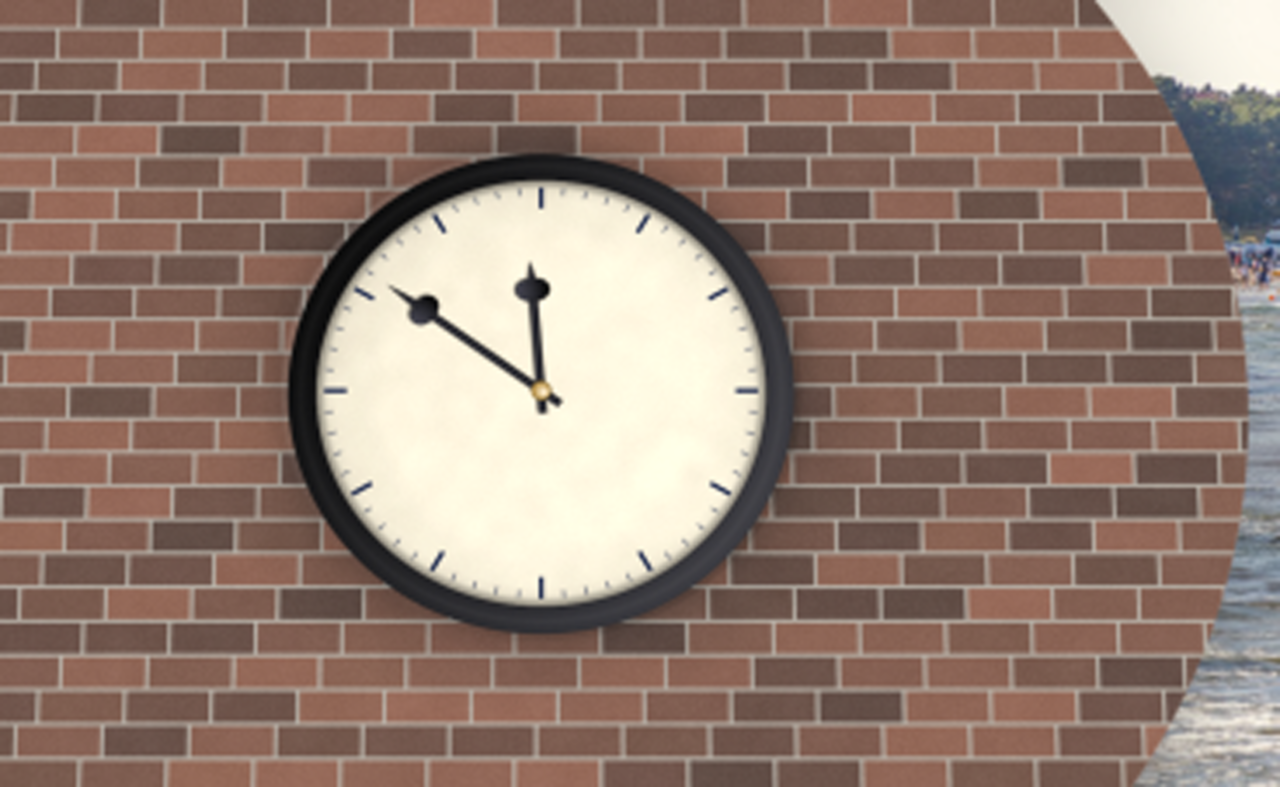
{"hour": 11, "minute": 51}
